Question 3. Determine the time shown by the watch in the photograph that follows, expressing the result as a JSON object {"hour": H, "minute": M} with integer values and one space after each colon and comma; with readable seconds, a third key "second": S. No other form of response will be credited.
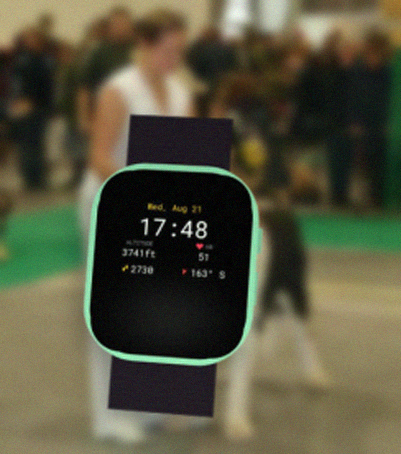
{"hour": 17, "minute": 48}
